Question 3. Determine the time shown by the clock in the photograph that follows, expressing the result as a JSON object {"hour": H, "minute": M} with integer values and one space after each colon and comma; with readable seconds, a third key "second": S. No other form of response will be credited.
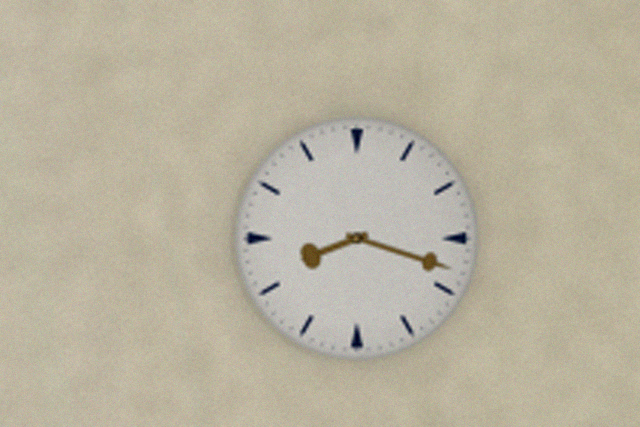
{"hour": 8, "minute": 18}
